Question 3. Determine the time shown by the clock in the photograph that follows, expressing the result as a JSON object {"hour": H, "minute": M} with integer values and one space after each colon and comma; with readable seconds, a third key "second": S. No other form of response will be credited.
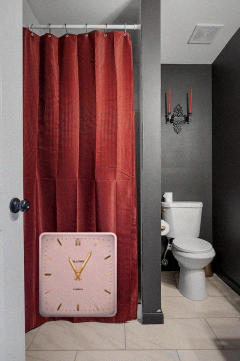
{"hour": 11, "minute": 5}
